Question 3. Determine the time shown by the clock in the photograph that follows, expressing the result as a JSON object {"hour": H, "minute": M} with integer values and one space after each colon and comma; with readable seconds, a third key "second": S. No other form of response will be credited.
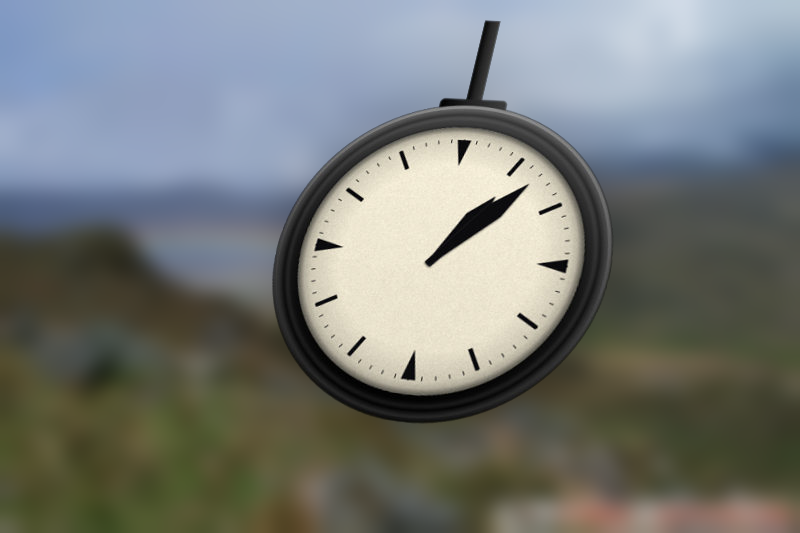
{"hour": 1, "minute": 7}
